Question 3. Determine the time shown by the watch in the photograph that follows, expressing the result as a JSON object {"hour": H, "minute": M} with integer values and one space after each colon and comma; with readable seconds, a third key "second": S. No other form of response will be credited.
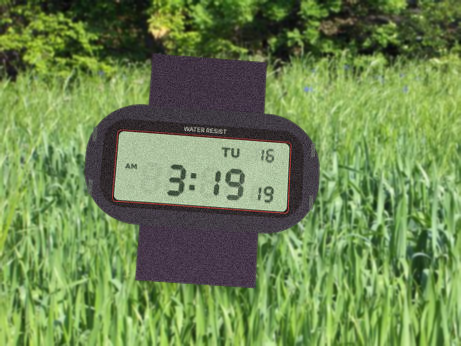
{"hour": 3, "minute": 19, "second": 19}
